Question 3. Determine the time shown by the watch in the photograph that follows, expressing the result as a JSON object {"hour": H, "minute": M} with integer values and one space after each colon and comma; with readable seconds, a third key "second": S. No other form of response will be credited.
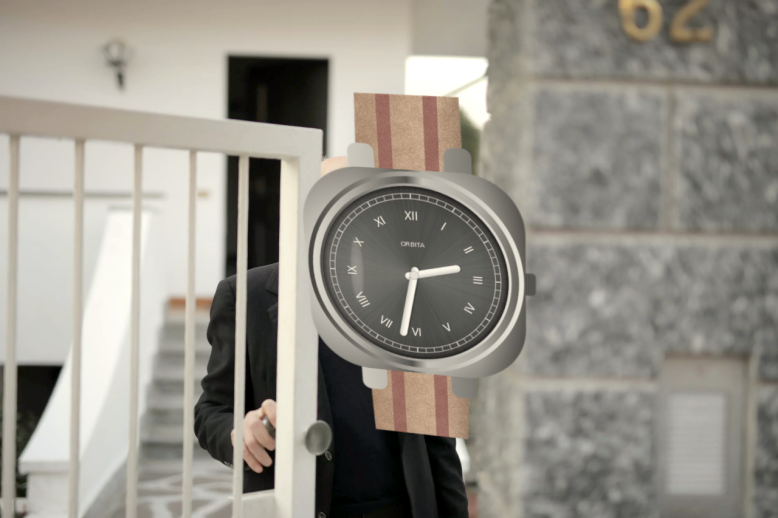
{"hour": 2, "minute": 32}
